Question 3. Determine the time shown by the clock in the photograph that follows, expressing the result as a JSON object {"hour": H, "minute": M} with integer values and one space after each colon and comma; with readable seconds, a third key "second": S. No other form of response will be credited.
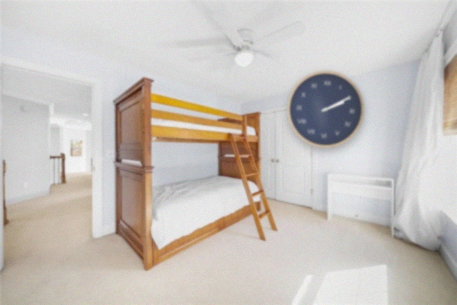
{"hour": 2, "minute": 10}
